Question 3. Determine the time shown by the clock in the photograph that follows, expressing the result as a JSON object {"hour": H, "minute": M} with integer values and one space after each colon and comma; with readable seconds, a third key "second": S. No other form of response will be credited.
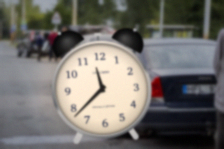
{"hour": 11, "minute": 38}
